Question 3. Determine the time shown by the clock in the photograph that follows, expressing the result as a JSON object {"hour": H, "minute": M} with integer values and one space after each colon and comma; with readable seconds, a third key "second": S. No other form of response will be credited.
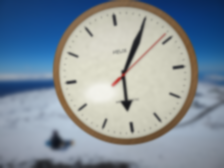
{"hour": 6, "minute": 5, "second": 9}
